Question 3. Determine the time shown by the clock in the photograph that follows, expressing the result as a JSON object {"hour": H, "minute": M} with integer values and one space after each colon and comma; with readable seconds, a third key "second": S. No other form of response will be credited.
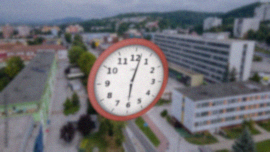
{"hour": 6, "minute": 2}
